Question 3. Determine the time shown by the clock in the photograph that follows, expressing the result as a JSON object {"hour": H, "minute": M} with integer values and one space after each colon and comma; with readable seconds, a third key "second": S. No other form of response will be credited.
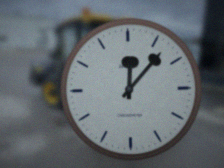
{"hour": 12, "minute": 7}
